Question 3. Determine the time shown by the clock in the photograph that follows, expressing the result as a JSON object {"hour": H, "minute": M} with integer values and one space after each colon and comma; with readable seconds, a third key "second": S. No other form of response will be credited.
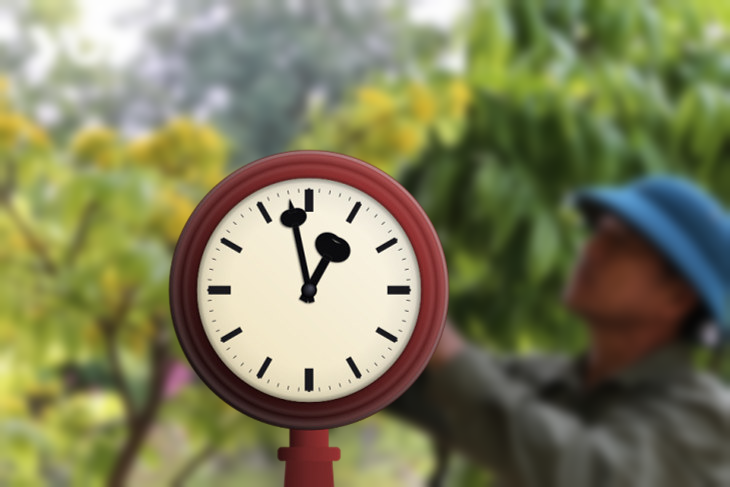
{"hour": 12, "minute": 58}
